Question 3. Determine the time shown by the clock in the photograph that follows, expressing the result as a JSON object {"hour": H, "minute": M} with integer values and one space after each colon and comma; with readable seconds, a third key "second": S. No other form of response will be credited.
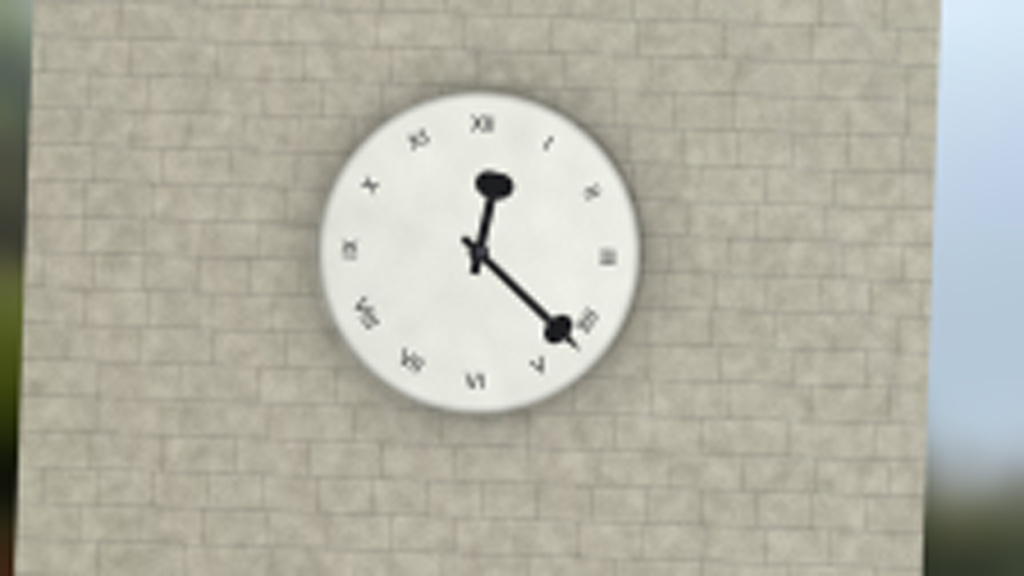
{"hour": 12, "minute": 22}
